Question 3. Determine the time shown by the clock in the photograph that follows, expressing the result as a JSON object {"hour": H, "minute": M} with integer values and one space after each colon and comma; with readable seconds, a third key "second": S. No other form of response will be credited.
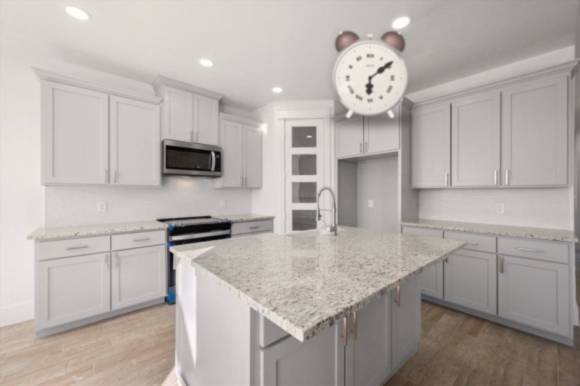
{"hour": 6, "minute": 9}
